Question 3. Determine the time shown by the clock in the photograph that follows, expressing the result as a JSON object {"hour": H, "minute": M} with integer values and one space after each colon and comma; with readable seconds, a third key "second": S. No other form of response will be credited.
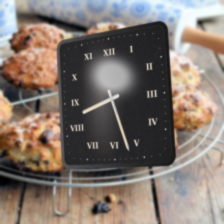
{"hour": 8, "minute": 27}
